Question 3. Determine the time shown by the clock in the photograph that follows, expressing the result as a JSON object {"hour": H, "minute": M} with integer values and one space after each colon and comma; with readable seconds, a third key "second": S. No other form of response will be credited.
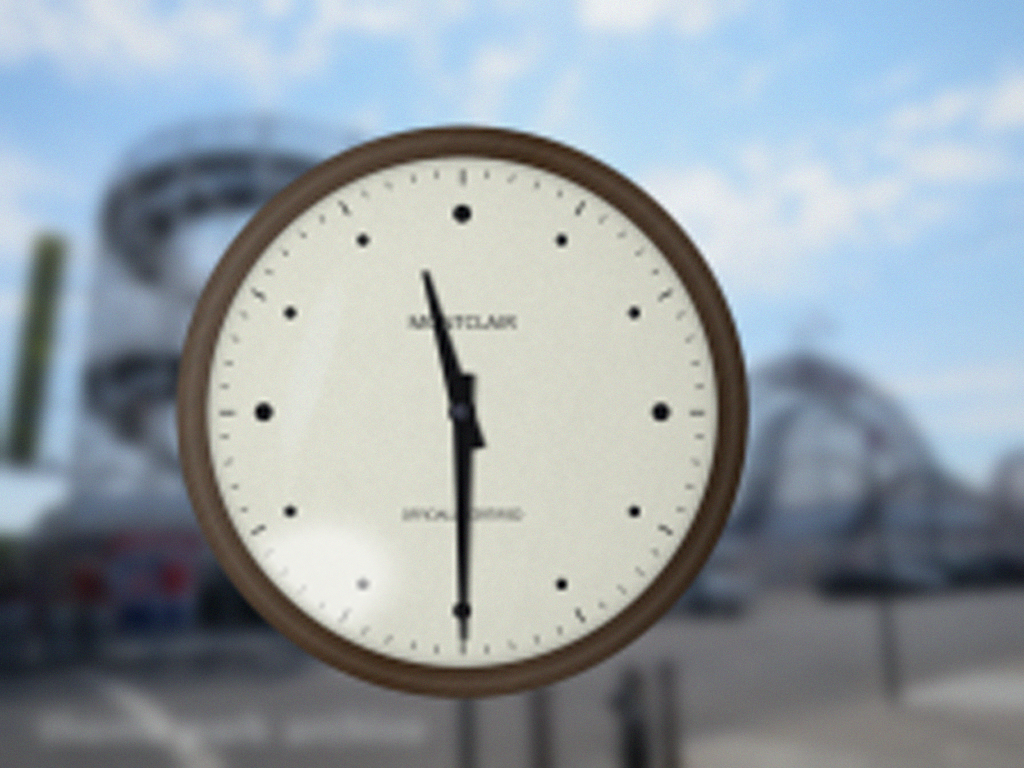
{"hour": 11, "minute": 30}
